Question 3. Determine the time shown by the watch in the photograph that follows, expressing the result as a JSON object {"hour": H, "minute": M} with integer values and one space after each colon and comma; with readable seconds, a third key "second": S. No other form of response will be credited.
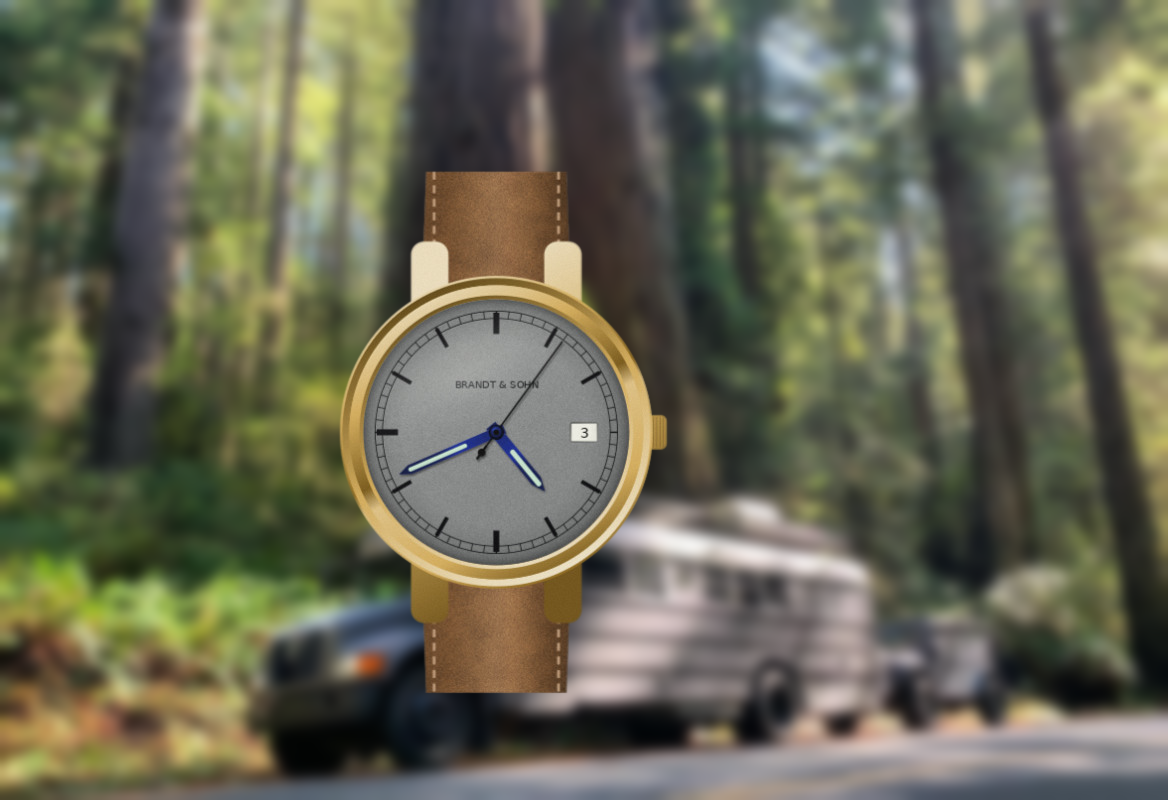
{"hour": 4, "minute": 41, "second": 6}
